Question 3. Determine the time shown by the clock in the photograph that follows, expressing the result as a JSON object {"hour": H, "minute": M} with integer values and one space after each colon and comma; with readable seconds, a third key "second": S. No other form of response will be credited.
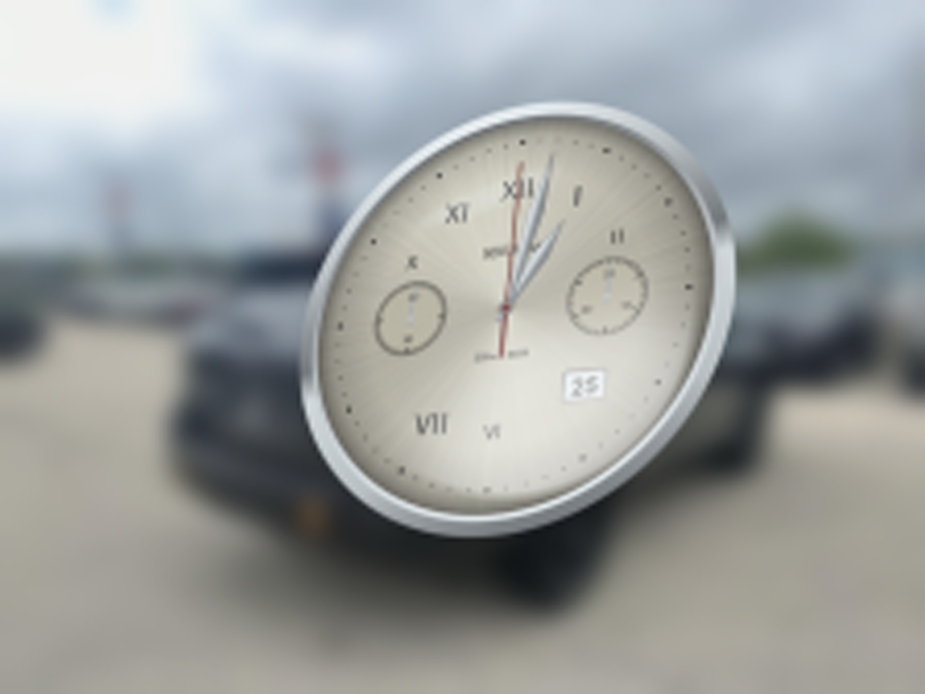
{"hour": 1, "minute": 2}
